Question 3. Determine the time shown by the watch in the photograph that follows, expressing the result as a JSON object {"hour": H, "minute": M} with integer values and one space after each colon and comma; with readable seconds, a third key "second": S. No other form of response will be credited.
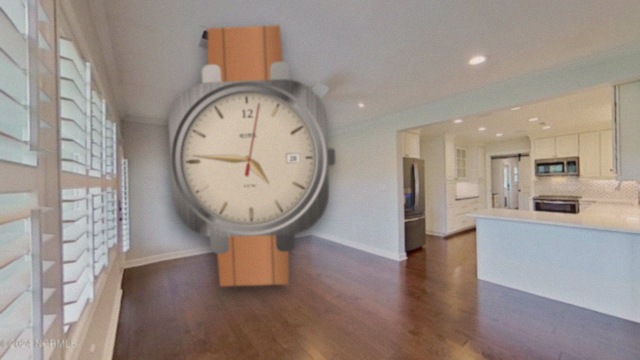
{"hour": 4, "minute": 46, "second": 2}
